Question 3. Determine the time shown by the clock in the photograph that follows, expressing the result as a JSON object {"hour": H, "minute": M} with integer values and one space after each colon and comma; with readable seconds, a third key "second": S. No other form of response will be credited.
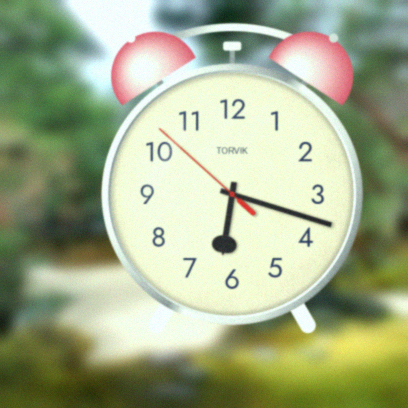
{"hour": 6, "minute": 17, "second": 52}
